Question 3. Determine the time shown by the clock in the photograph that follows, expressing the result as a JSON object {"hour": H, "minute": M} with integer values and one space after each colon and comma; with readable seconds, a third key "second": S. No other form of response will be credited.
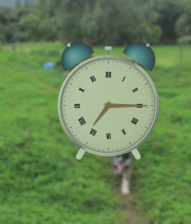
{"hour": 7, "minute": 15}
